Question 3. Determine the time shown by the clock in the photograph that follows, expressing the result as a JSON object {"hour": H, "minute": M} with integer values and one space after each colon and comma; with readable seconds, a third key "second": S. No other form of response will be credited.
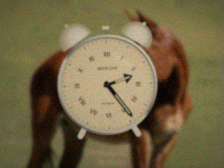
{"hour": 2, "minute": 24}
